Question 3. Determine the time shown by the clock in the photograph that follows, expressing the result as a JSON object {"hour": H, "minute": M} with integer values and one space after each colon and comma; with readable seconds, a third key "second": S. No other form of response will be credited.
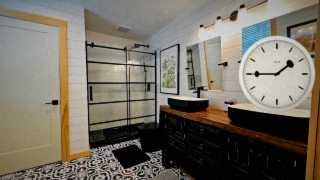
{"hour": 1, "minute": 45}
